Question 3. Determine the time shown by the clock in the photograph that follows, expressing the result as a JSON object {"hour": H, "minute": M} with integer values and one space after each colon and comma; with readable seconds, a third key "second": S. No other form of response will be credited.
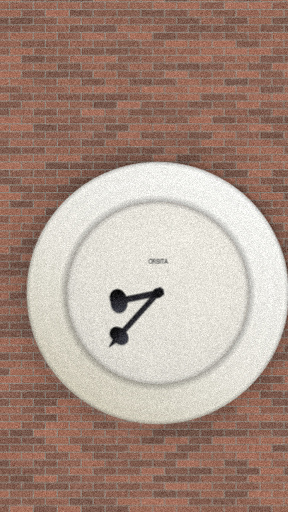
{"hour": 8, "minute": 37}
